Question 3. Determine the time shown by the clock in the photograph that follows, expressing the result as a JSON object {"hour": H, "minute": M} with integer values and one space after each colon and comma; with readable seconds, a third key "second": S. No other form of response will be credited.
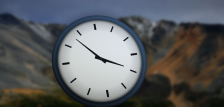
{"hour": 3, "minute": 53}
